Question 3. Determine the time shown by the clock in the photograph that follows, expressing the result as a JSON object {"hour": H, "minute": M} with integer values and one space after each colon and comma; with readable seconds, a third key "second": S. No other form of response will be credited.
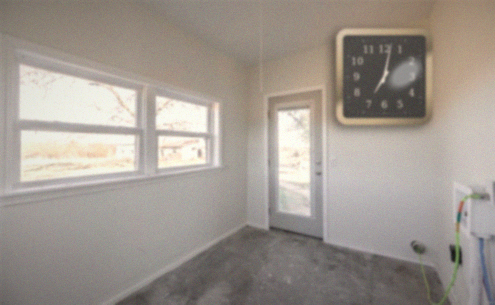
{"hour": 7, "minute": 2}
